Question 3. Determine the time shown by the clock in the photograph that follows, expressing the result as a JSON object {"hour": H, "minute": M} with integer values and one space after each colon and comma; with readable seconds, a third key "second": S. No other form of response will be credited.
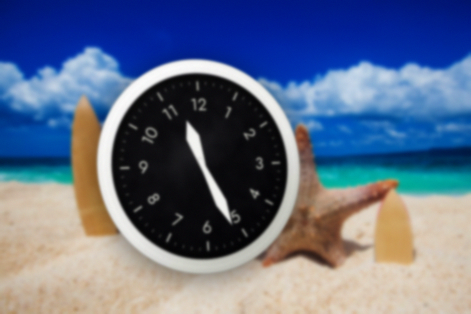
{"hour": 11, "minute": 26}
